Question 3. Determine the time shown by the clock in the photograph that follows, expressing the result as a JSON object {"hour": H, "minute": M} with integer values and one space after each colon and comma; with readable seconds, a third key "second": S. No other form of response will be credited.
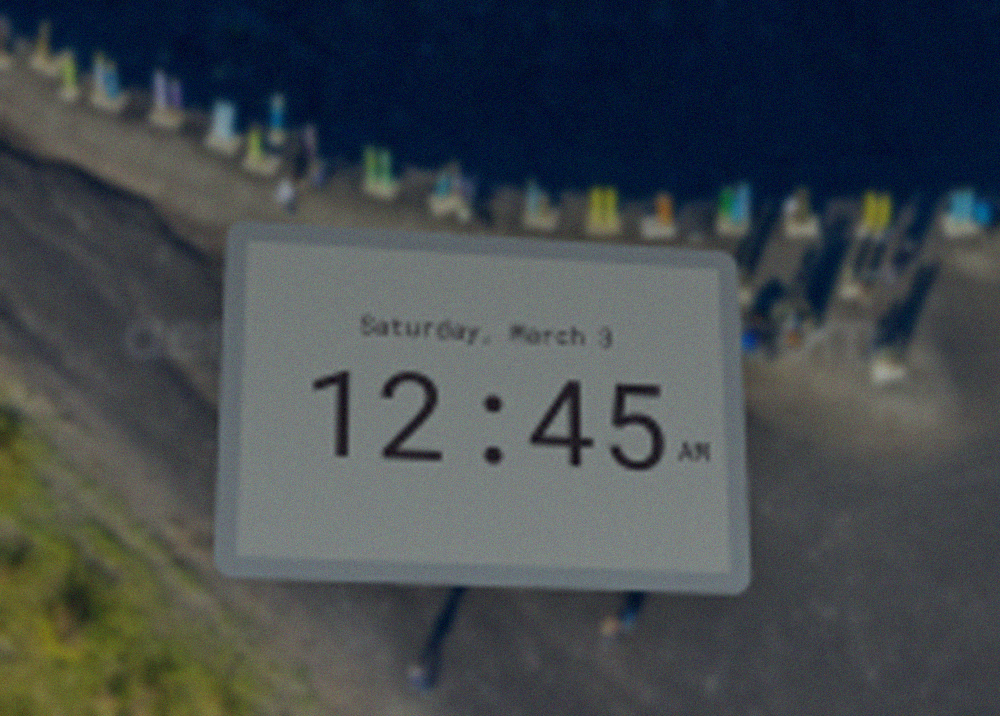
{"hour": 12, "minute": 45}
